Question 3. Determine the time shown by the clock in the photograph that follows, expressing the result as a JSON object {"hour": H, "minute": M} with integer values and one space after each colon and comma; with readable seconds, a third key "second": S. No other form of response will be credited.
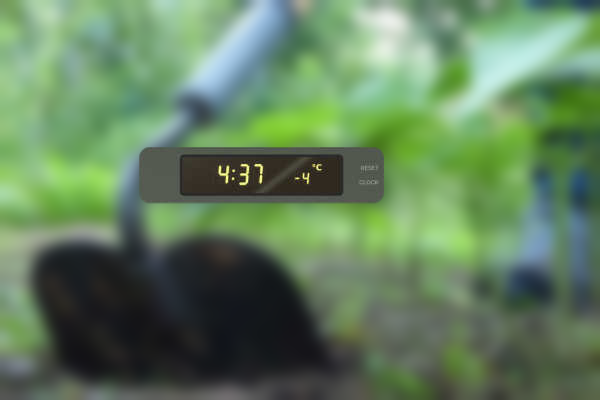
{"hour": 4, "minute": 37}
